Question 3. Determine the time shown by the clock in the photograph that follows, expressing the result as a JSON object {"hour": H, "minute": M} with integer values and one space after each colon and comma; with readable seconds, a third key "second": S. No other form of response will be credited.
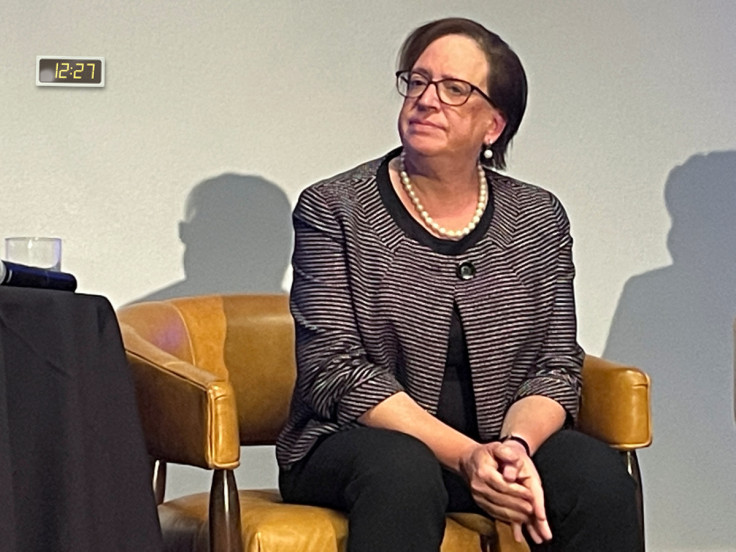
{"hour": 12, "minute": 27}
